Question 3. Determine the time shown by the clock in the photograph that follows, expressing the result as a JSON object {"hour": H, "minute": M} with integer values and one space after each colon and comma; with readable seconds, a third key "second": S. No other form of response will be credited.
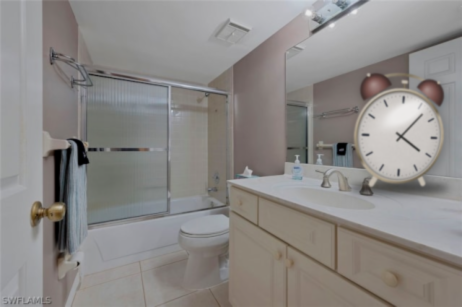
{"hour": 4, "minute": 7}
